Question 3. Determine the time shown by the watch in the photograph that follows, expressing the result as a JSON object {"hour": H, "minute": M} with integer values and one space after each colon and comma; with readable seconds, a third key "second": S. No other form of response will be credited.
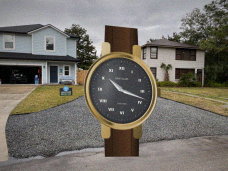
{"hour": 10, "minute": 18}
